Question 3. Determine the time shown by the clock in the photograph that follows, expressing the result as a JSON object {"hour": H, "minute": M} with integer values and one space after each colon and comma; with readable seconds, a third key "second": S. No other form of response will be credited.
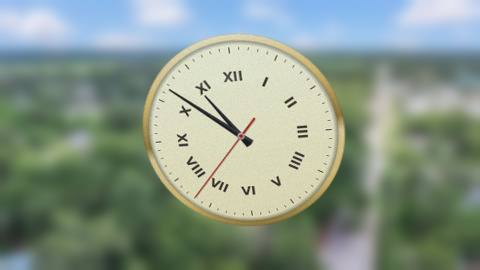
{"hour": 10, "minute": 51, "second": 37}
